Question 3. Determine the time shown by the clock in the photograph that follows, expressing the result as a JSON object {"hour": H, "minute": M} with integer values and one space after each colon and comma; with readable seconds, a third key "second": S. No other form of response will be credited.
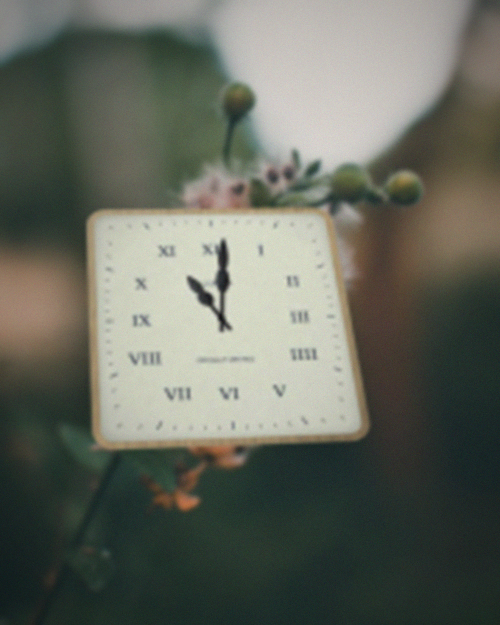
{"hour": 11, "minute": 1}
